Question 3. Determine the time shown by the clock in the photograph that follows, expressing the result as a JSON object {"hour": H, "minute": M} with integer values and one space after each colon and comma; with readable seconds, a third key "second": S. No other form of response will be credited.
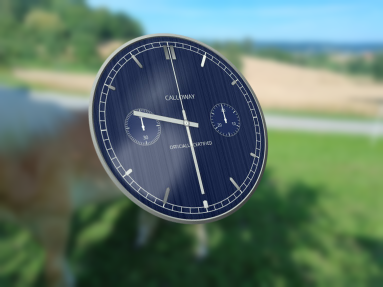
{"hour": 9, "minute": 30}
